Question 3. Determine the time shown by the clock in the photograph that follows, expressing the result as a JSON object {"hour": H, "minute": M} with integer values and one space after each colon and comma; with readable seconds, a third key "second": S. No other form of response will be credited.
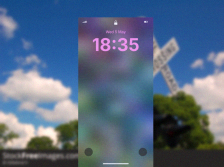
{"hour": 18, "minute": 35}
